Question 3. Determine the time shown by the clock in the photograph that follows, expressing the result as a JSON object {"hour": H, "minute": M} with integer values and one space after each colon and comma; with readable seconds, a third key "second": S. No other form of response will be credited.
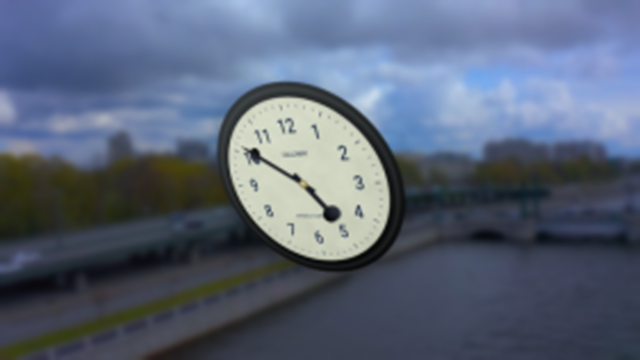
{"hour": 4, "minute": 51}
